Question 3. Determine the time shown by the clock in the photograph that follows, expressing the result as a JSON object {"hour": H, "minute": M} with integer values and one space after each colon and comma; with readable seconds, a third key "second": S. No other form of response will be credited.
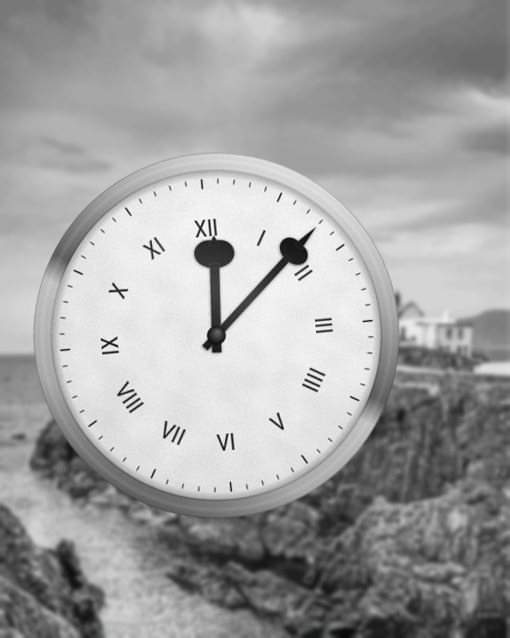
{"hour": 12, "minute": 8}
